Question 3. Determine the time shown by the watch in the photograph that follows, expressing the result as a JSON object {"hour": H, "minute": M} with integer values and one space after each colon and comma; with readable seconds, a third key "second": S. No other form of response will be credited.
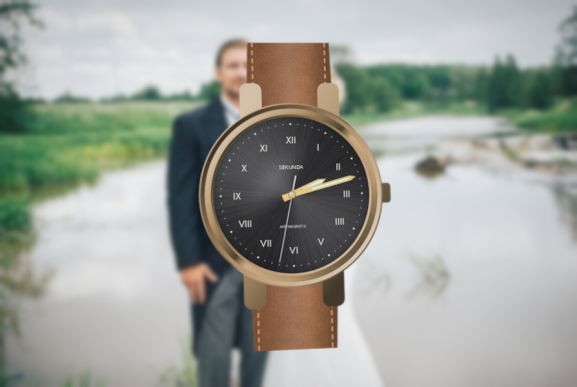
{"hour": 2, "minute": 12, "second": 32}
